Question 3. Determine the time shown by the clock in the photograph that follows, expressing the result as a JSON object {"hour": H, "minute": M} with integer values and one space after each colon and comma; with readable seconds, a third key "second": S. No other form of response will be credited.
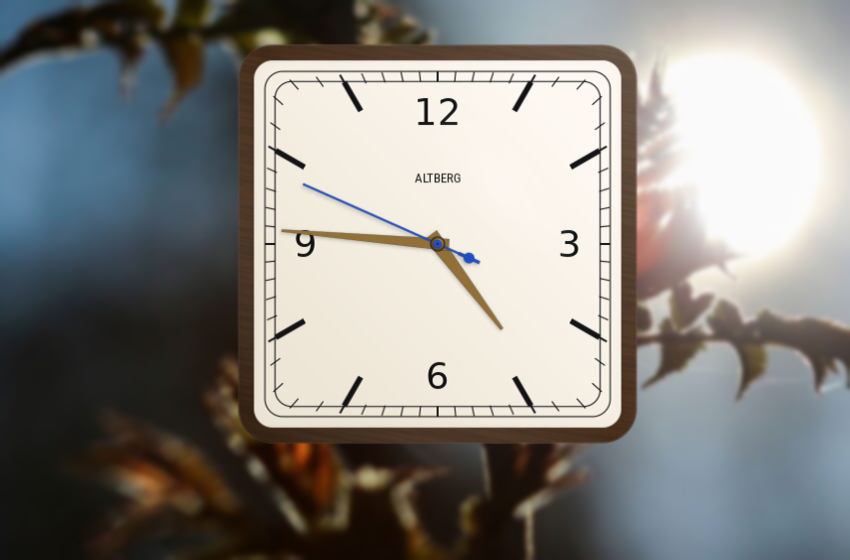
{"hour": 4, "minute": 45, "second": 49}
